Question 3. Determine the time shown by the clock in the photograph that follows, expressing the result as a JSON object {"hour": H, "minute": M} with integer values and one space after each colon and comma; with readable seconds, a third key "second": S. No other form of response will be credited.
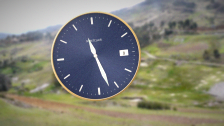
{"hour": 11, "minute": 27}
